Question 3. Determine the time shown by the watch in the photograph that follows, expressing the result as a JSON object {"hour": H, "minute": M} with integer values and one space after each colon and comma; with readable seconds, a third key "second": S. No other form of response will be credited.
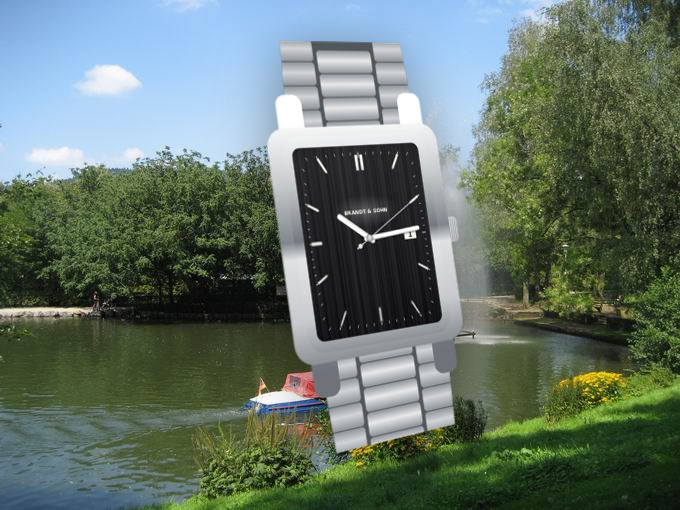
{"hour": 10, "minute": 14, "second": 10}
